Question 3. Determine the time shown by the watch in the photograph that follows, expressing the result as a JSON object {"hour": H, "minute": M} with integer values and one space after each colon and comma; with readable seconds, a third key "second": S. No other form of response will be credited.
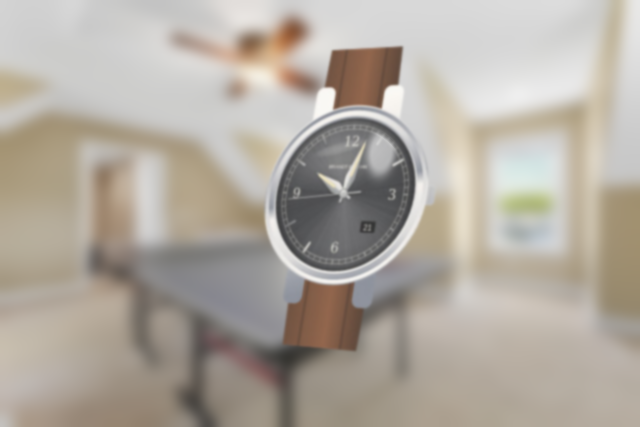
{"hour": 10, "minute": 2, "second": 44}
